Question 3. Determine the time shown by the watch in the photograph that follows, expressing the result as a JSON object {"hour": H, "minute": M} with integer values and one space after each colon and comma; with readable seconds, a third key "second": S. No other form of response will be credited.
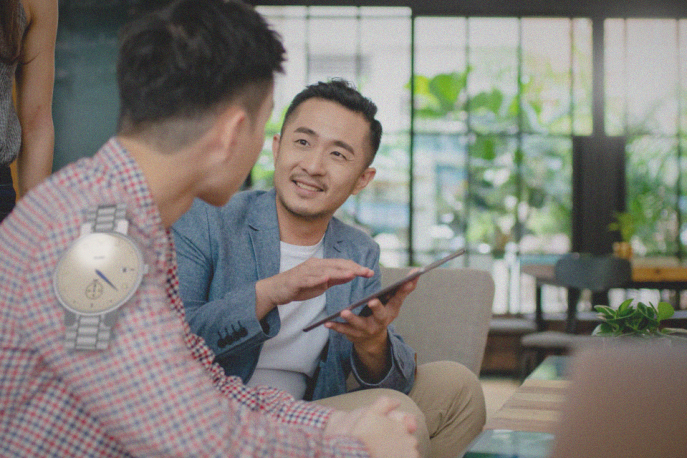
{"hour": 4, "minute": 22}
